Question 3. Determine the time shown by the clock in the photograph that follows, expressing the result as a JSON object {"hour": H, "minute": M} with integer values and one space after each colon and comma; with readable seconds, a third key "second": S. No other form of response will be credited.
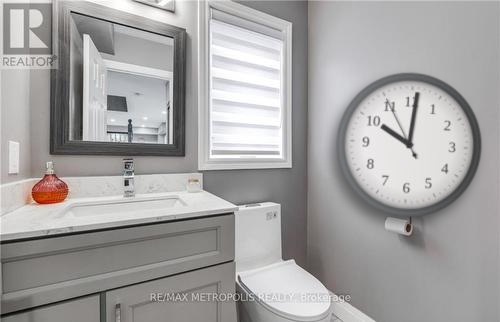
{"hour": 10, "minute": 0, "second": 55}
